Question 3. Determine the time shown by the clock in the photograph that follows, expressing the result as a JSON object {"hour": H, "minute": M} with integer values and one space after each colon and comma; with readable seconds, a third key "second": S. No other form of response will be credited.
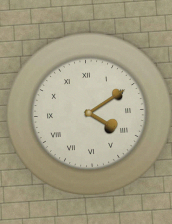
{"hour": 4, "minute": 10}
